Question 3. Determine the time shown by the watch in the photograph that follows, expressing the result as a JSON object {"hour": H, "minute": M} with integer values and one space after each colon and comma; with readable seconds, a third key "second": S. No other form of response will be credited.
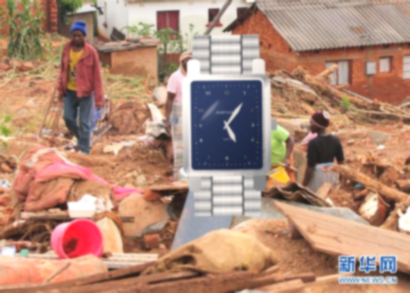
{"hour": 5, "minute": 6}
